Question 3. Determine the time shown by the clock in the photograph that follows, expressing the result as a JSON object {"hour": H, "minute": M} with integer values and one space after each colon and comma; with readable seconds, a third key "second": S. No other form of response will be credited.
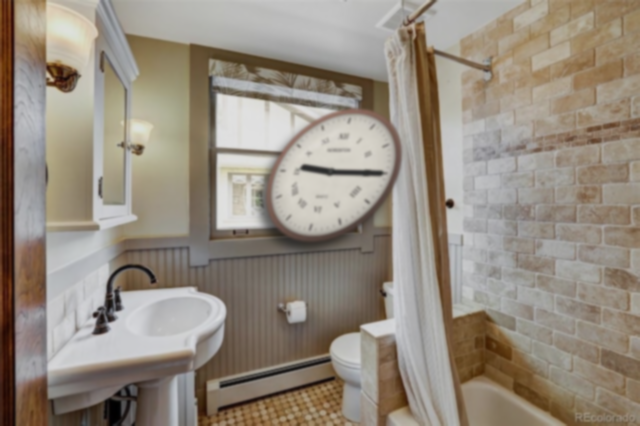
{"hour": 9, "minute": 15}
